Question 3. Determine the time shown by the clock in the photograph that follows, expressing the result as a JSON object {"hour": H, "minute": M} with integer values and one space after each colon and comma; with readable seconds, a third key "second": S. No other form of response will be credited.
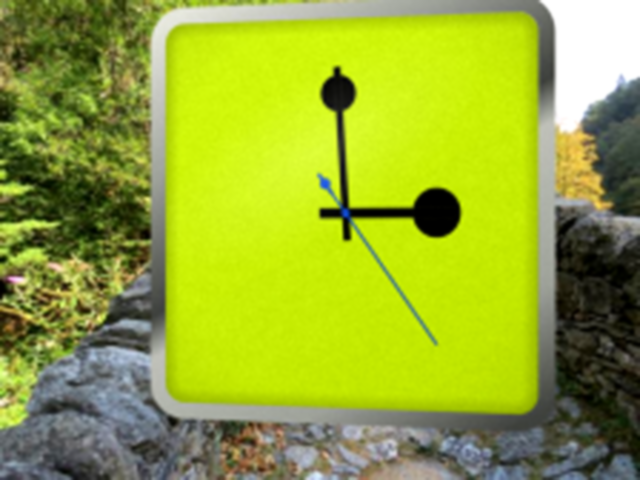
{"hour": 2, "minute": 59, "second": 24}
